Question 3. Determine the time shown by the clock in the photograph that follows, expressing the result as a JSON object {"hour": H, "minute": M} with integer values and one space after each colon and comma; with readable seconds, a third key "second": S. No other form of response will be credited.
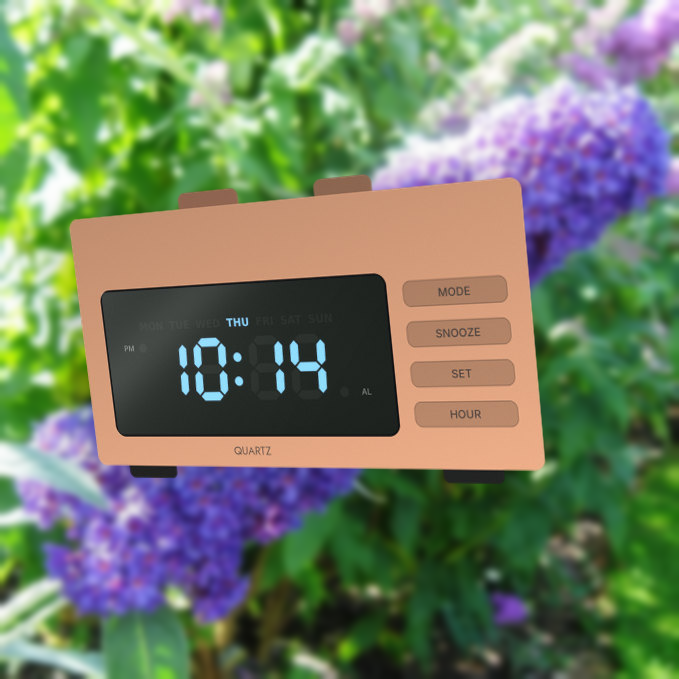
{"hour": 10, "minute": 14}
